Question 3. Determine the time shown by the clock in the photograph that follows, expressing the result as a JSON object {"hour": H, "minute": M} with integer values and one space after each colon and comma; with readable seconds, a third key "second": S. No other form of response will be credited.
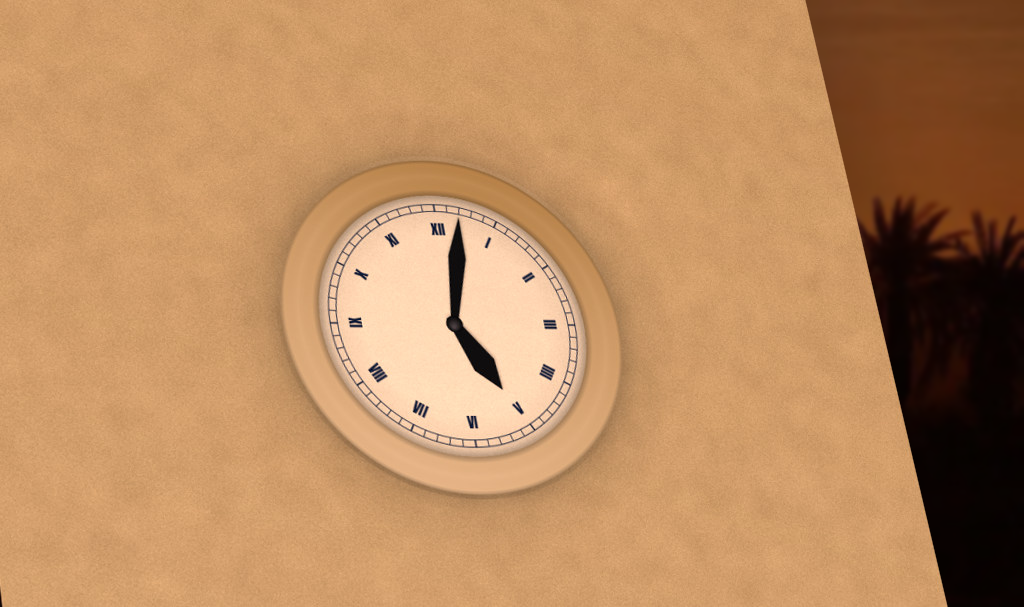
{"hour": 5, "minute": 2}
